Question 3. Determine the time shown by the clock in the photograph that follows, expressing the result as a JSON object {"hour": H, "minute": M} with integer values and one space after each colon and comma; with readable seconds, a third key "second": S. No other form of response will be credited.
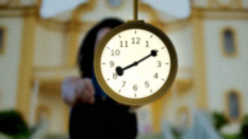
{"hour": 8, "minute": 10}
